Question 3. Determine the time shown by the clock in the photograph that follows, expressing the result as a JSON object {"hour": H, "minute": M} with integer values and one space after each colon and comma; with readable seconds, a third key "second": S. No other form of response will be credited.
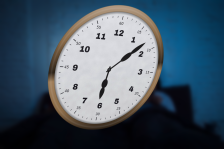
{"hour": 6, "minute": 8}
